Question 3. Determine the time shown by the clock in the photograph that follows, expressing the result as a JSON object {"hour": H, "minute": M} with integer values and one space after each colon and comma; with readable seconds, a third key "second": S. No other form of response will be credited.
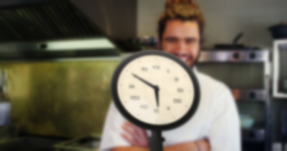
{"hour": 5, "minute": 50}
